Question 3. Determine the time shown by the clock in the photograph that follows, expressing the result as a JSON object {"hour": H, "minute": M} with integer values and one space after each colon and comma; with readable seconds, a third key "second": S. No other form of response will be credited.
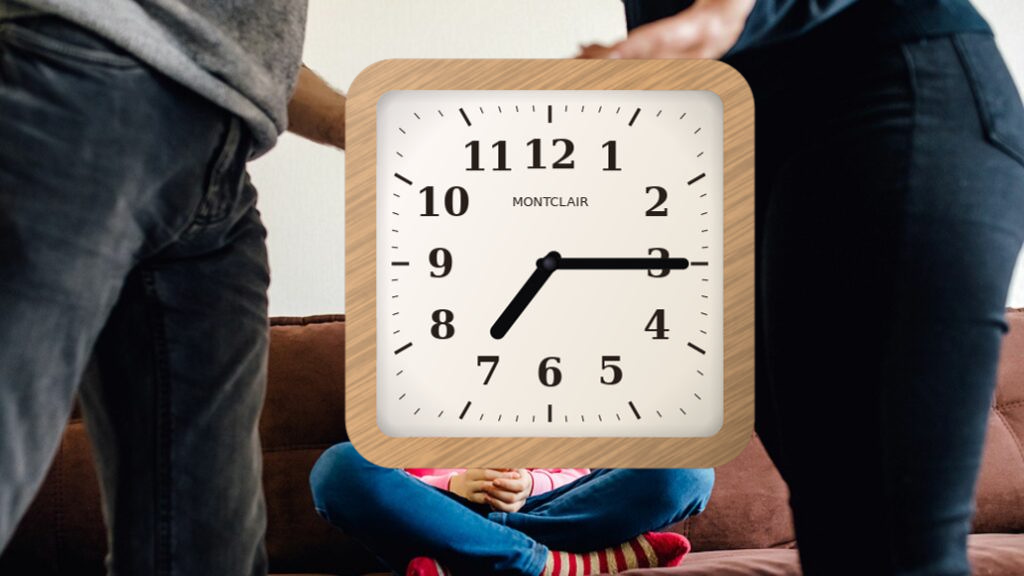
{"hour": 7, "minute": 15}
